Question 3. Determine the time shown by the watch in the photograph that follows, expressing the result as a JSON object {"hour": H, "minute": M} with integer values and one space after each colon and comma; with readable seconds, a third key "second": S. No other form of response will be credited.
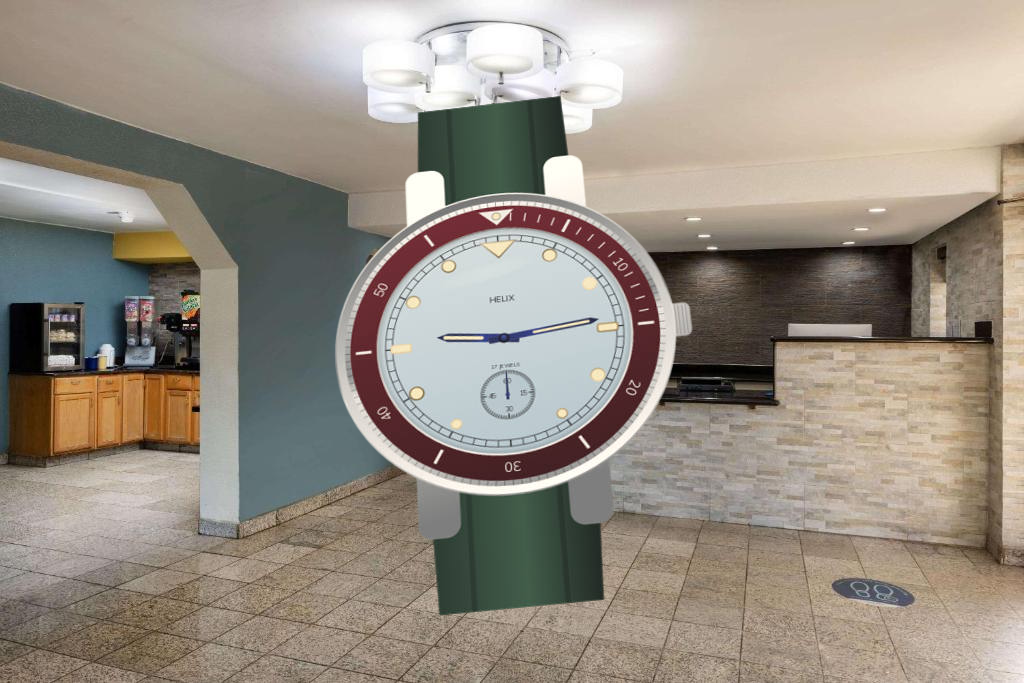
{"hour": 9, "minute": 14}
